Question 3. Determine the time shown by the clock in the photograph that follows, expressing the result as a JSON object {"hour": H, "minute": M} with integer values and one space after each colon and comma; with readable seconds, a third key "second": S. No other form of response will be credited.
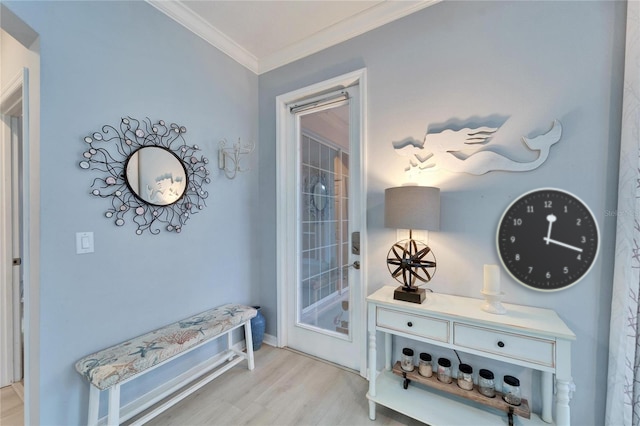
{"hour": 12, "minute": 18}
